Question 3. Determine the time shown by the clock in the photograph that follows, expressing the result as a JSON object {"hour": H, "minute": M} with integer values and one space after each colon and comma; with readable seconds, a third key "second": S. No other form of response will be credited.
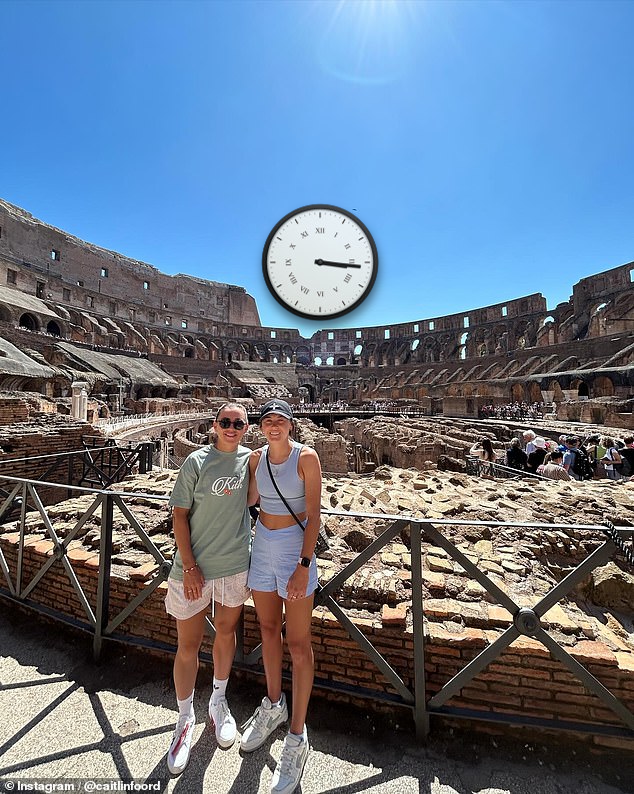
{"hour": 3, "minute": 16}
